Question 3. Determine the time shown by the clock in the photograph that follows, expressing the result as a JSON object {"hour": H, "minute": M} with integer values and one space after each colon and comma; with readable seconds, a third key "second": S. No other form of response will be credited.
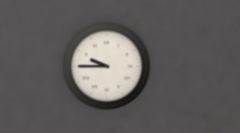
{"hour": 9, "minute": 45}
